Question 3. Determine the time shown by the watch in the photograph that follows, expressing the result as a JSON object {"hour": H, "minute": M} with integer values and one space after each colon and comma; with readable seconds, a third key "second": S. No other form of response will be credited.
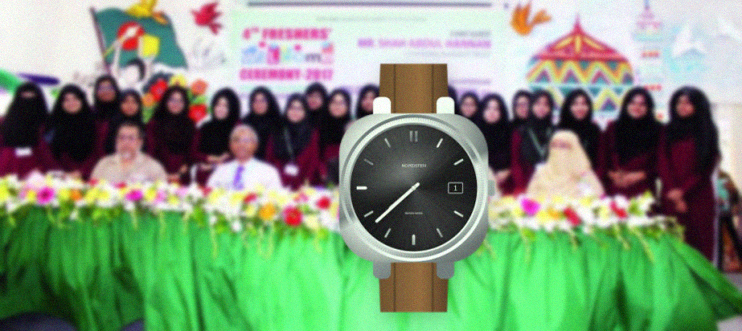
{"hour": 7, "minute": 38}
